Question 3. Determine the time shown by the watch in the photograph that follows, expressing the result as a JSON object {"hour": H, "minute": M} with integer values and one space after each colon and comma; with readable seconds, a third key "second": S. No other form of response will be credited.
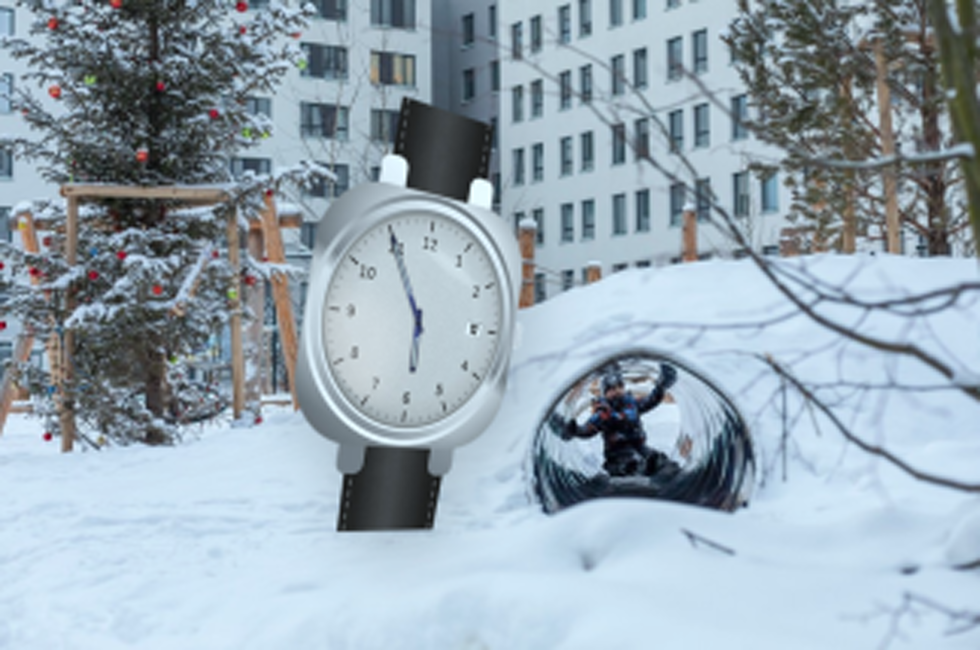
{"hour": 5, "minute": 55}
